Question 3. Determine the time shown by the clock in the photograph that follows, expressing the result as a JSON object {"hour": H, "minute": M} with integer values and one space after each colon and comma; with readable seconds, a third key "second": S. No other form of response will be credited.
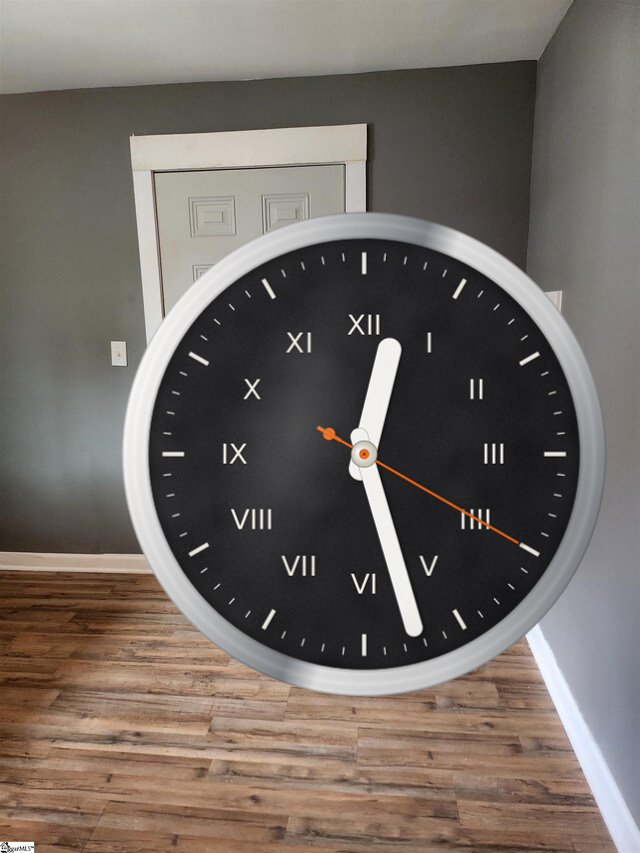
{"hour": 12, "minute": 27, "second": 20}
